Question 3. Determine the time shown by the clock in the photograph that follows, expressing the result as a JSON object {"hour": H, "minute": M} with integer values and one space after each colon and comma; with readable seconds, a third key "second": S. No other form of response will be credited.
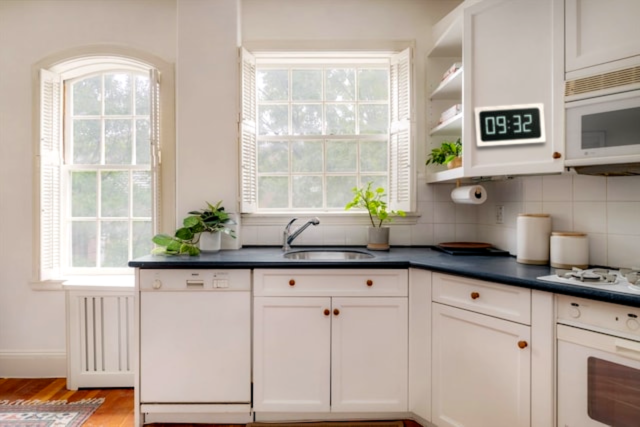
{"hour": 9, "minute": 32}
